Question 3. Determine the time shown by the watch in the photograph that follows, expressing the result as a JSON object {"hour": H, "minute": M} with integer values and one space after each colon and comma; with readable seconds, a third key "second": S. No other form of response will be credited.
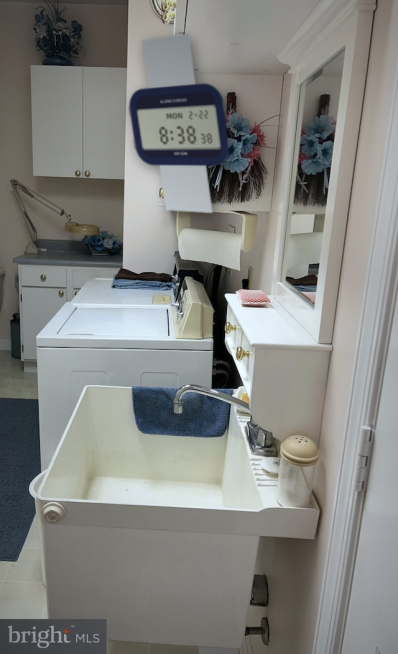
{"hour": 8, "minute": 38, "second": 38}
